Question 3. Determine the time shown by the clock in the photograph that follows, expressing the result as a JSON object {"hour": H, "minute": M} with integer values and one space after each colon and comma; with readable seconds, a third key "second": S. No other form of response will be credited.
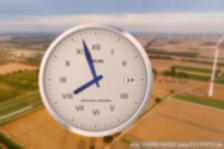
{"hour": 7, "minute": 57}
